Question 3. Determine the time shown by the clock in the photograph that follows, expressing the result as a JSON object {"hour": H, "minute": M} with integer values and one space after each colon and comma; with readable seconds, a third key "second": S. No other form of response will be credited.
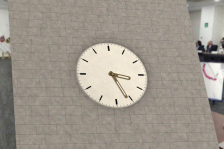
{"hour": 3, "minute": 26}
